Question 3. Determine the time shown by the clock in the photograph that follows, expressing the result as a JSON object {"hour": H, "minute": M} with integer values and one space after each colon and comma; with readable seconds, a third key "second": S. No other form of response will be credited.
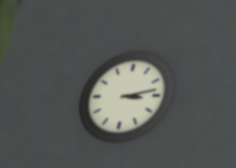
{"hour": 3, "minute": 13}
